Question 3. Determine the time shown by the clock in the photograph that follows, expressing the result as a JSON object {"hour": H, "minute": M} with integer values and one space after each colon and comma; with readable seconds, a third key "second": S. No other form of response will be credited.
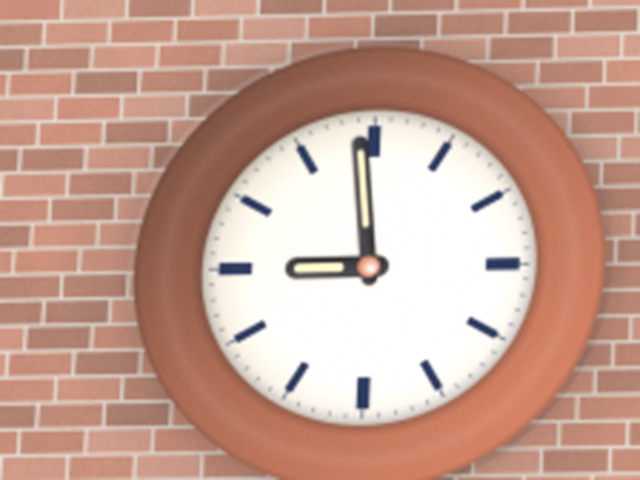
{"hour": 8, "minute": 59}
